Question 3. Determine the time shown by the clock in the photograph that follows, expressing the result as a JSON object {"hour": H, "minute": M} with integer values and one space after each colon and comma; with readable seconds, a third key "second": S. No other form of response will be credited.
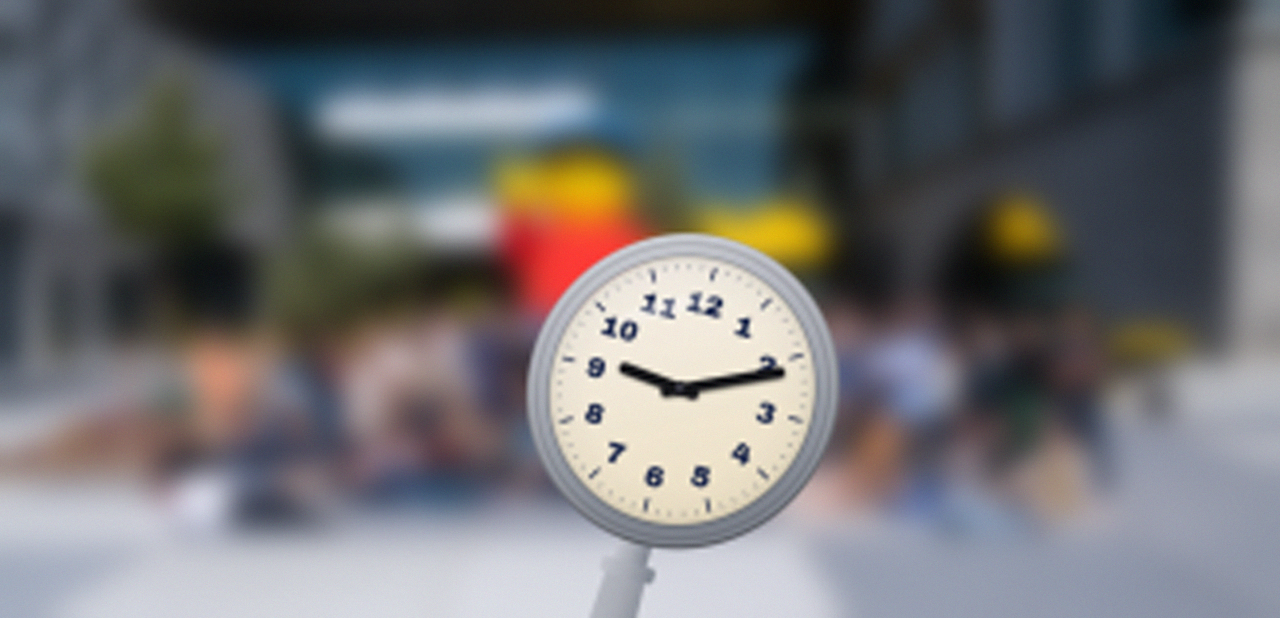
{"hour": 9, "minute": 11}
